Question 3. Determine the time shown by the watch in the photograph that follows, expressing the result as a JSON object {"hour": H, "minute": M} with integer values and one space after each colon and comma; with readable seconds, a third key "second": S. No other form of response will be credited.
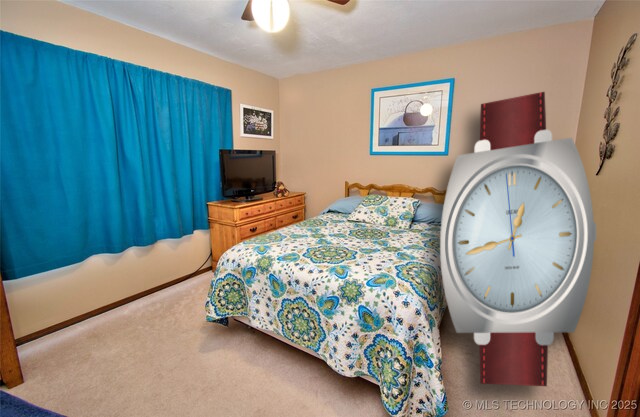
{"hour": 12, "minute": 42, "second": 59}
